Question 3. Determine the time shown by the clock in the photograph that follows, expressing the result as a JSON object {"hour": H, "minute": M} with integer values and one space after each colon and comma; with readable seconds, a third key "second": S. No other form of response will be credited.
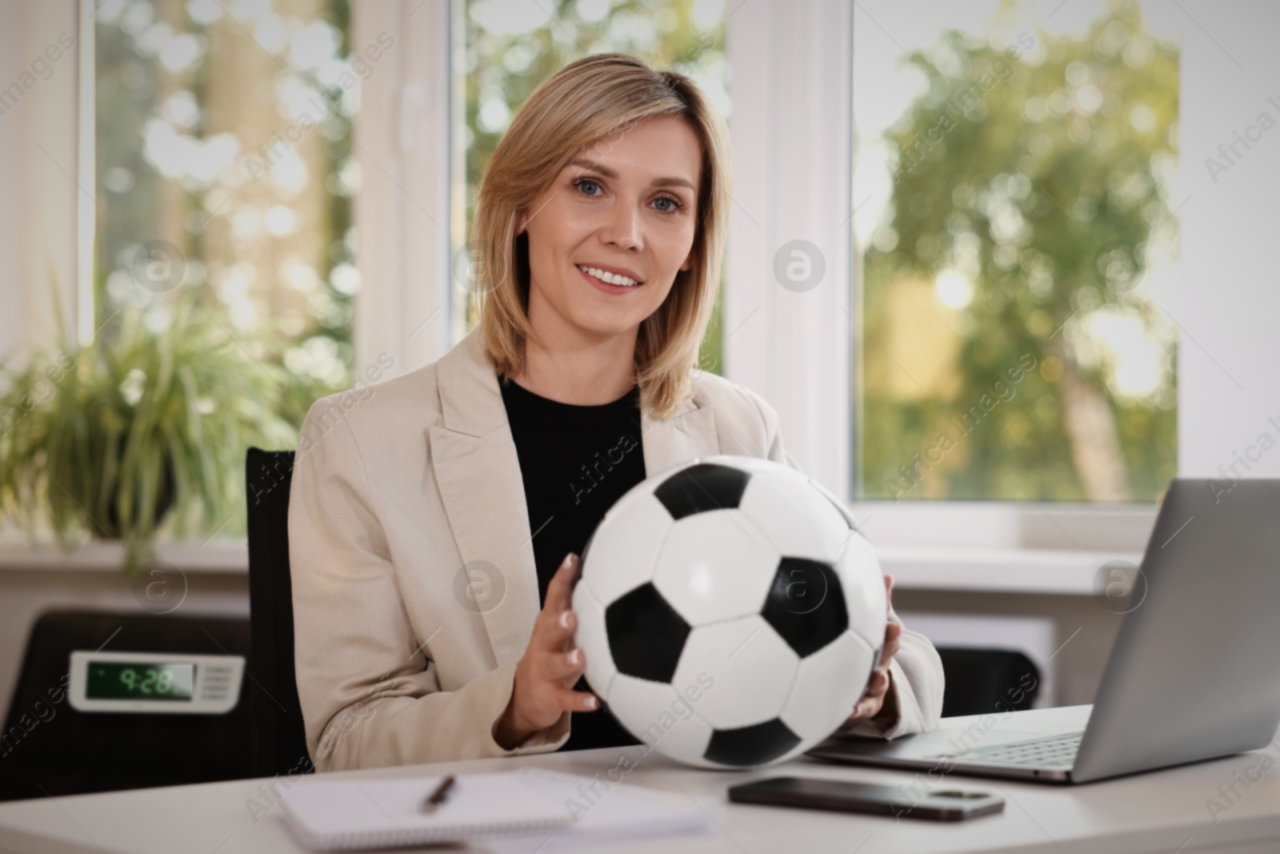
{"hour": 9, "minute": 28}
